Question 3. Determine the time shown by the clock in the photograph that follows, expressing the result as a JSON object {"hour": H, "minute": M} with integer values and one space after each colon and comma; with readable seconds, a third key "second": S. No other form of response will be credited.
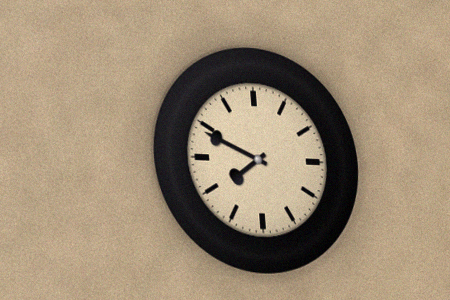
{"hour": 7, "minute": 49}
